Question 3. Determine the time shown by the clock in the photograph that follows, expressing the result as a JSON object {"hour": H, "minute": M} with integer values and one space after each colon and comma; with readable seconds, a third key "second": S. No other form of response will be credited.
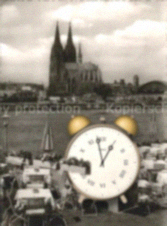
{"hour": 12, "minute": 58}
